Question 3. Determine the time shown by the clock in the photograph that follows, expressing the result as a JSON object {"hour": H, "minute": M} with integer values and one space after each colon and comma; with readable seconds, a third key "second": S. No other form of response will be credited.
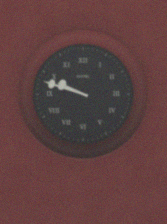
{"hour": 9, "minute": 48}
